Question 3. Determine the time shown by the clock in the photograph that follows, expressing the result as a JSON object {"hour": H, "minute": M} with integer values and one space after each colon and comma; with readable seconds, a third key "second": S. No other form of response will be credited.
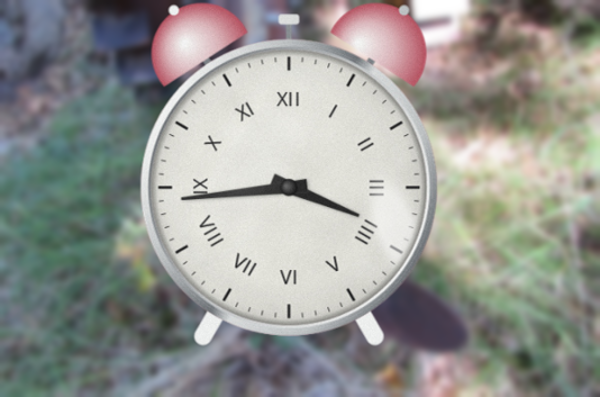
{"hour": 3, "minute": 44}
